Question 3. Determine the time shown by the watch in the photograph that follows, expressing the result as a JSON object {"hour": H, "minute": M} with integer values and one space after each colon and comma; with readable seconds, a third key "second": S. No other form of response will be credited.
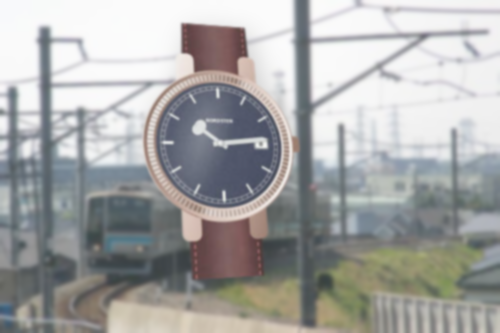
{"hour": 10, "minute": 14}
